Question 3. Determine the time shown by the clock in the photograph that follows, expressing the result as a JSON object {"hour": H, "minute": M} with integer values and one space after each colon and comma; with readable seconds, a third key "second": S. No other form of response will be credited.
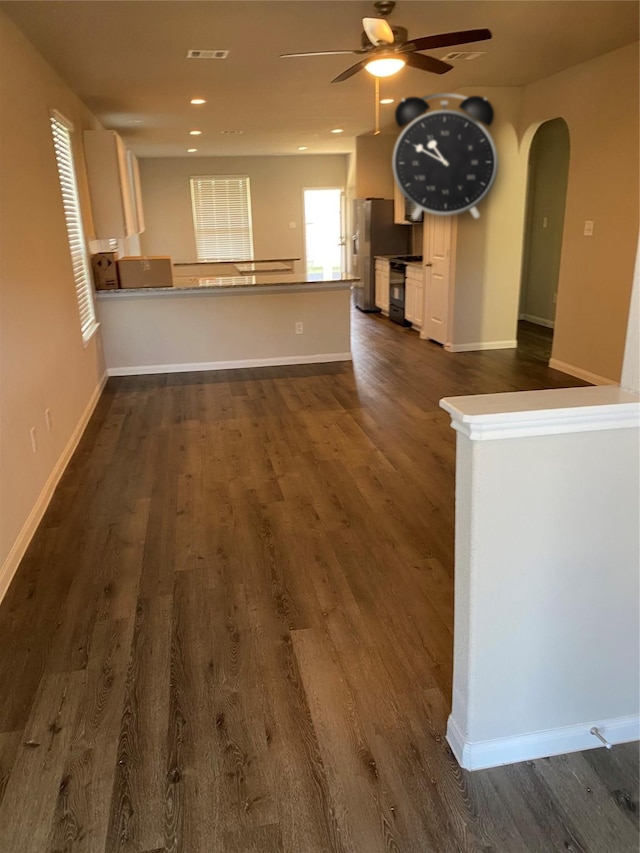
{"hour": 10, "minute": 50}
